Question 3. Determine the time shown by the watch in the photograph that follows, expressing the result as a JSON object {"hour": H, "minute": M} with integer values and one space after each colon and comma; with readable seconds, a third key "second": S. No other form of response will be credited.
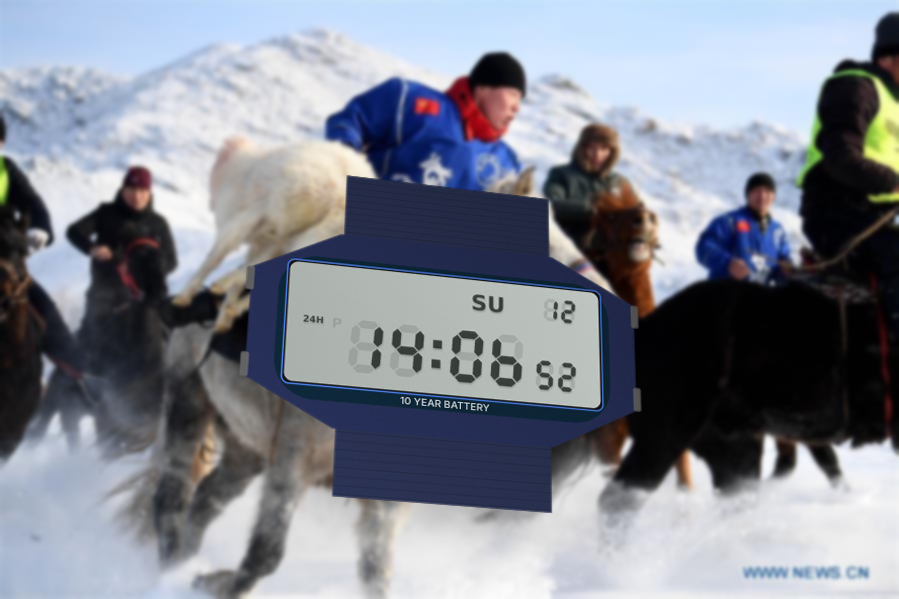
{"hour": 14, "minute": 6, "second": 52}
